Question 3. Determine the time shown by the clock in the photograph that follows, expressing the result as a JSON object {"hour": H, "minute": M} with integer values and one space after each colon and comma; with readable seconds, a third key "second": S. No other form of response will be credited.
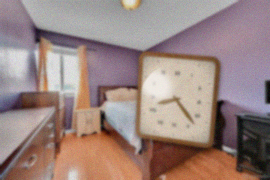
{"hour": 8, "minute": 23}
